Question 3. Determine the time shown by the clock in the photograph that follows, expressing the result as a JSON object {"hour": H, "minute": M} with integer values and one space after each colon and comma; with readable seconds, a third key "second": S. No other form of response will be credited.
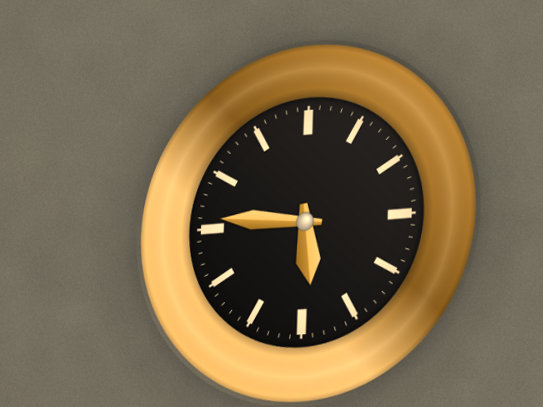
{"hour": 5, "minute": 46}
